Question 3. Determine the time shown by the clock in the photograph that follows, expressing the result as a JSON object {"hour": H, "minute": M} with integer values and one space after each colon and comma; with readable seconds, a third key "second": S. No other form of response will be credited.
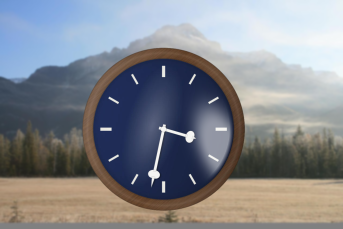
{"hour": 3, "minute": 32}
